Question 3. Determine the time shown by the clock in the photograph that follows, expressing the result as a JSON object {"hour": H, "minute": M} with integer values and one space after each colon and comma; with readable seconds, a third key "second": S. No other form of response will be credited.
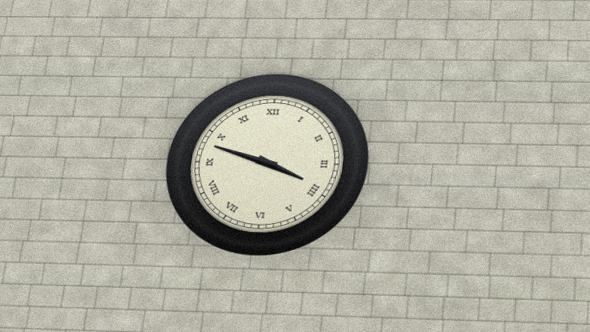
{"hour": 3, "minute": 48}
